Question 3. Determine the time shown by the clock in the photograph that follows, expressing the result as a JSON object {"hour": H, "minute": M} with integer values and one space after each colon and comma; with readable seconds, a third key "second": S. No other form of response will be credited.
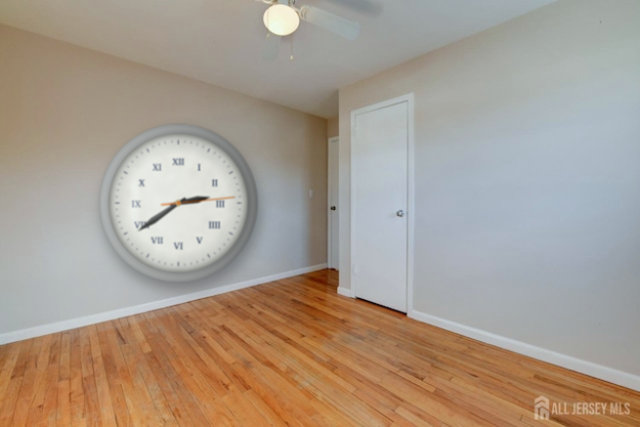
{"hour": 2, "minute": 39, "second": 14}
